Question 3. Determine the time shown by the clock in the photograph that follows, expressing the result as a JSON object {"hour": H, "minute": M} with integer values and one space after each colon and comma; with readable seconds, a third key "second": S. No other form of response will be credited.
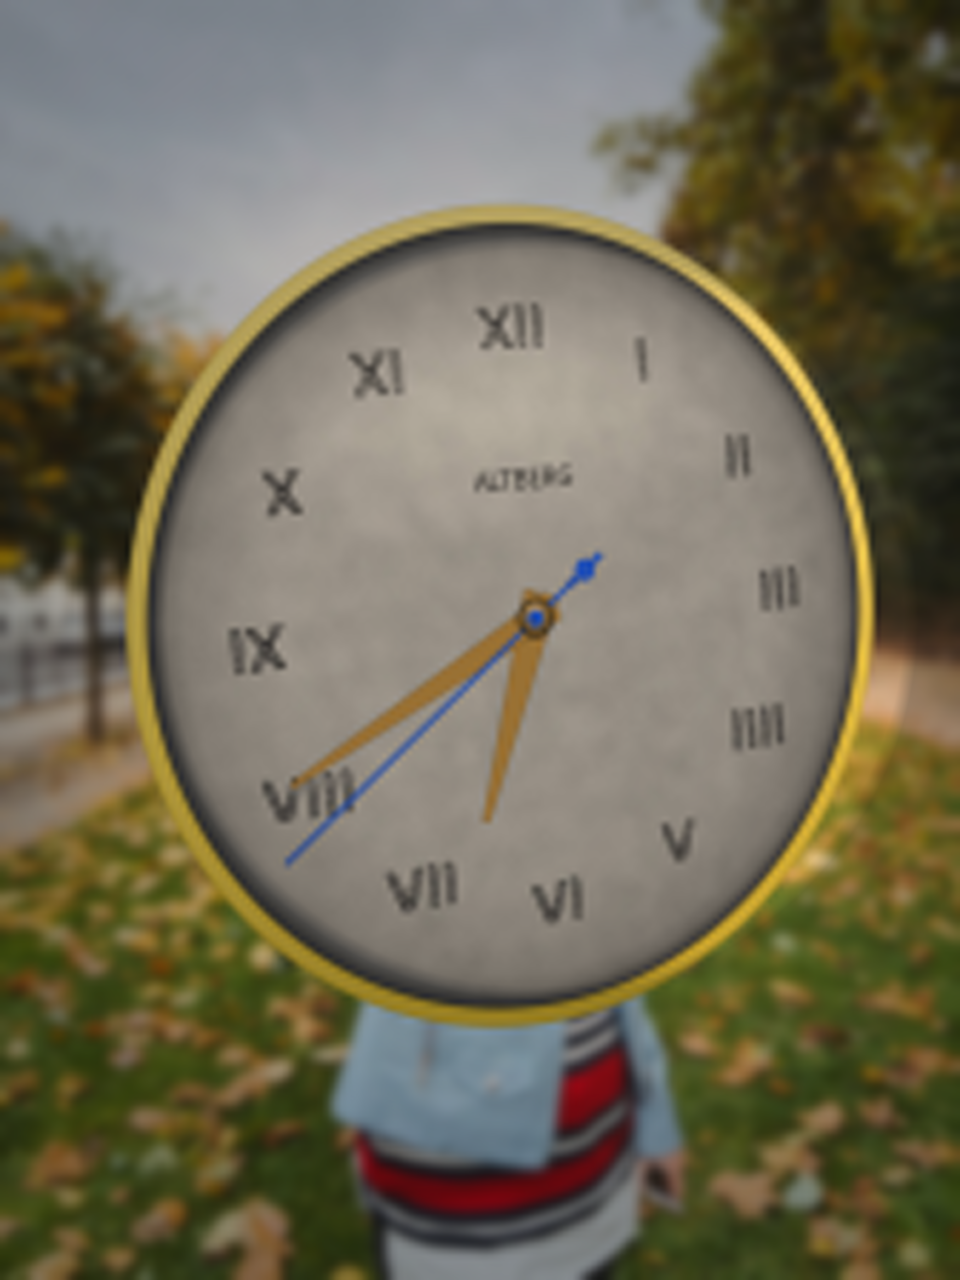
{"hour": 6, "minute": 40, "second": 39}
